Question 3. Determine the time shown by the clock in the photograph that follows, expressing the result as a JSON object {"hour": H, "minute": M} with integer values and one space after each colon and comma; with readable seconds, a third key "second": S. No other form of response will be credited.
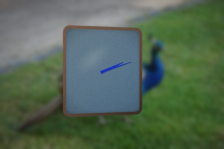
{"hour": 2, "minute": 12}
